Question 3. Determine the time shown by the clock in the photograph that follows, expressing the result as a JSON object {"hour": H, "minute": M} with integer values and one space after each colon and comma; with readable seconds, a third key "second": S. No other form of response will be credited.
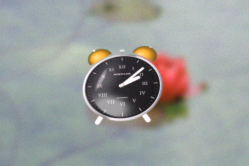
{"hour": 2, "minute": 8}
